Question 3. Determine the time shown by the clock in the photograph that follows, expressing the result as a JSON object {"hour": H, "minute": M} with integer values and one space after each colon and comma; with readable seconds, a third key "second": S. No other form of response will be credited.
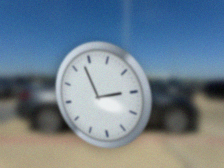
{"hour": 2, "minute": 58}
